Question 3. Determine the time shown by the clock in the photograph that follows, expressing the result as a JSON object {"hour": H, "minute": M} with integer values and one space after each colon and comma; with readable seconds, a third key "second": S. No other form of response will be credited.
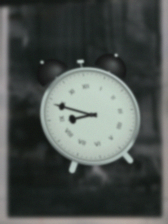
{"hour": 8, "minute": 49}
